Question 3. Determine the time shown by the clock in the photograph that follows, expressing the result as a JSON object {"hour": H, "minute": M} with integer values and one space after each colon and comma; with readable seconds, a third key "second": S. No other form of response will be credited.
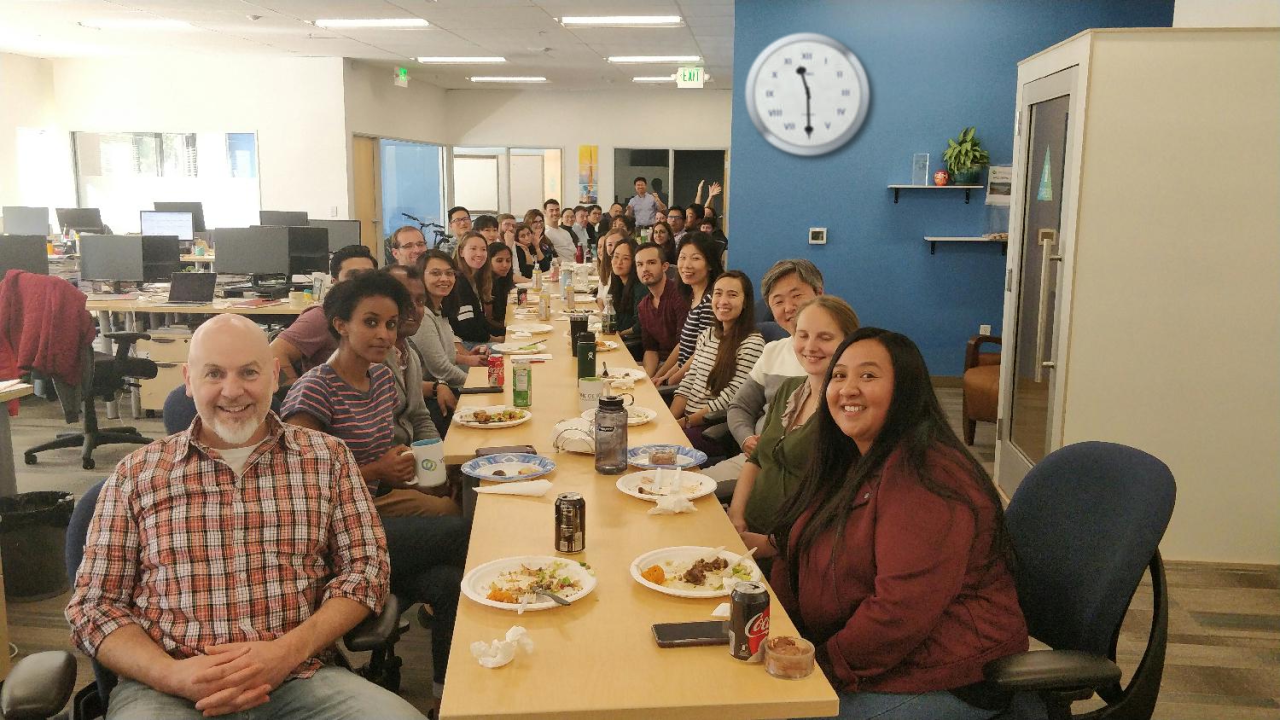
{"hour": 11, "minute": 30}
